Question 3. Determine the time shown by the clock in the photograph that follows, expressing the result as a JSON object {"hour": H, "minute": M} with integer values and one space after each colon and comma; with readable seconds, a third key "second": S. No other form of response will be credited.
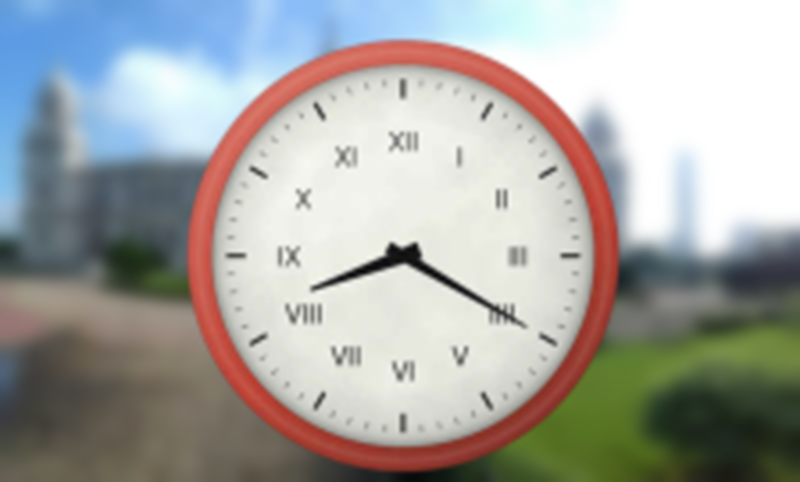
{"hour": 8, "minute": 20}
